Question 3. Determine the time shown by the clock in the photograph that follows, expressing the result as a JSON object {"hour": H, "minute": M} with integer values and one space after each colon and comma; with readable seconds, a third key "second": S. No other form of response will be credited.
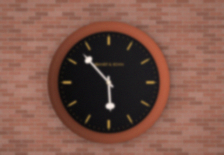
{"hour": 5, "minute": 53}
